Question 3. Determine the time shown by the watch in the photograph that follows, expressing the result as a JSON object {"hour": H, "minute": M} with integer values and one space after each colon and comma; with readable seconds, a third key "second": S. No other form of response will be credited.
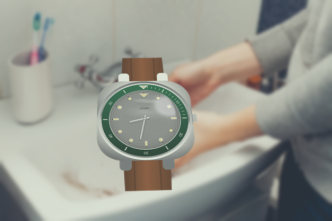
{"hour": 8, "minute": 32}
